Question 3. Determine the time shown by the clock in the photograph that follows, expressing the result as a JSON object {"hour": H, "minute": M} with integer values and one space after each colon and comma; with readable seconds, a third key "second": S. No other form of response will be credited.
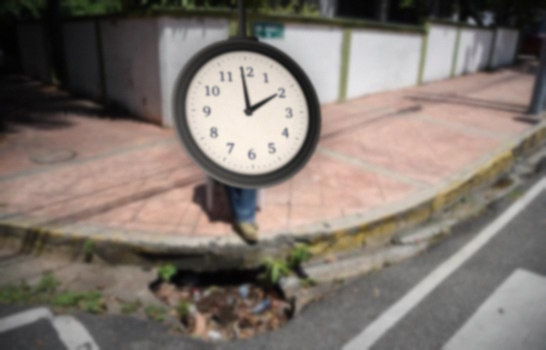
{"hour": 1, "minute": 59}
